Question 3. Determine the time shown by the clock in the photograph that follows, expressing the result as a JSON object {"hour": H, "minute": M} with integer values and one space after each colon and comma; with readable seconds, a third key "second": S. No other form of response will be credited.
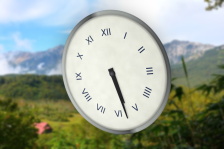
{"hour": 5, "minute": 28}
